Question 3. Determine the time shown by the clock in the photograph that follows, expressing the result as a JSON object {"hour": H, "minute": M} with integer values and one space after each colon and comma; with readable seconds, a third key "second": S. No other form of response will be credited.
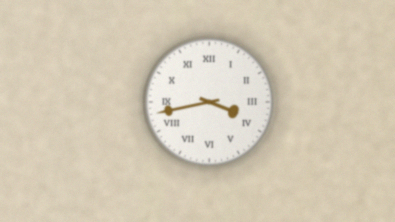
{"hour": 3, "minute": 43}
